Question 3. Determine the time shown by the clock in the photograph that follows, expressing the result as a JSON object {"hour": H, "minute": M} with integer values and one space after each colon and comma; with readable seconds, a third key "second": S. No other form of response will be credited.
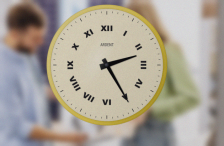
{"hour": 2, "minute": 25}
